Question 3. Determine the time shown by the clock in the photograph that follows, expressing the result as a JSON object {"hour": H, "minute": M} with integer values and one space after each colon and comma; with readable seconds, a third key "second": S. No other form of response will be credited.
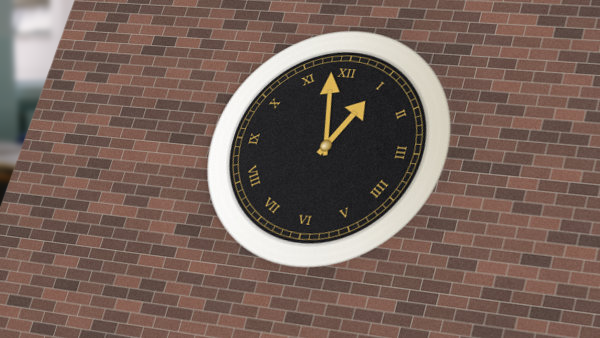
{"hour": 12, "minute": 58}
